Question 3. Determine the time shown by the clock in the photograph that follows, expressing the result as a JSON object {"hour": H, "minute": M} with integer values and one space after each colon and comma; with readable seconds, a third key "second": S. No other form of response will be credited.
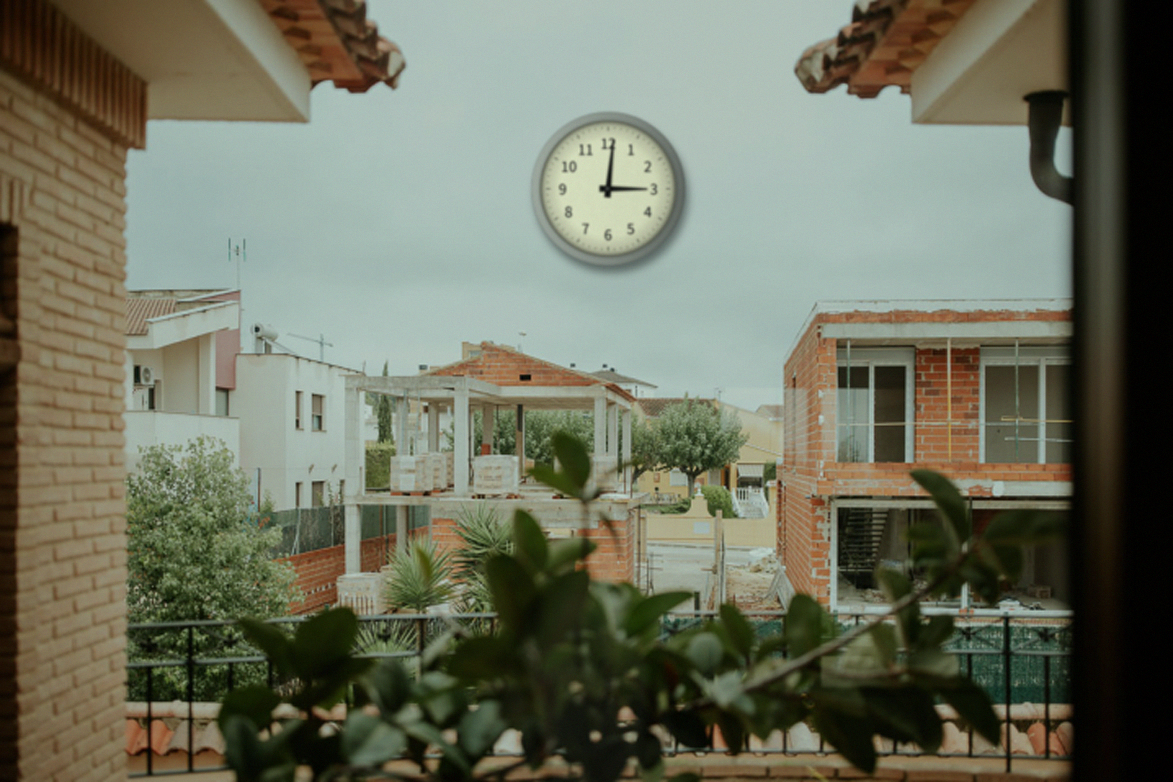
{"hour": 3, "minute": 1}
